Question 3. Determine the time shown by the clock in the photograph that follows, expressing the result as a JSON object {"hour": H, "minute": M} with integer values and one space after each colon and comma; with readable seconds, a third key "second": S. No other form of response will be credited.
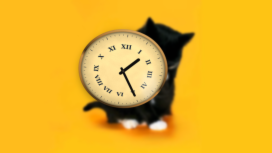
{"hour": 1, "minute": 25}
